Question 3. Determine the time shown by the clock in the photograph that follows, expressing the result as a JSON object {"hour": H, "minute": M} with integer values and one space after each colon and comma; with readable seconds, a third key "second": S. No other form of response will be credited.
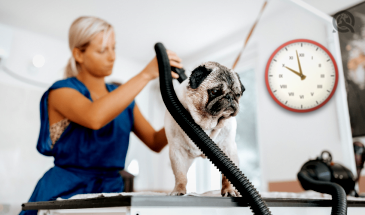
{"hour": 9, "minute": 58}
